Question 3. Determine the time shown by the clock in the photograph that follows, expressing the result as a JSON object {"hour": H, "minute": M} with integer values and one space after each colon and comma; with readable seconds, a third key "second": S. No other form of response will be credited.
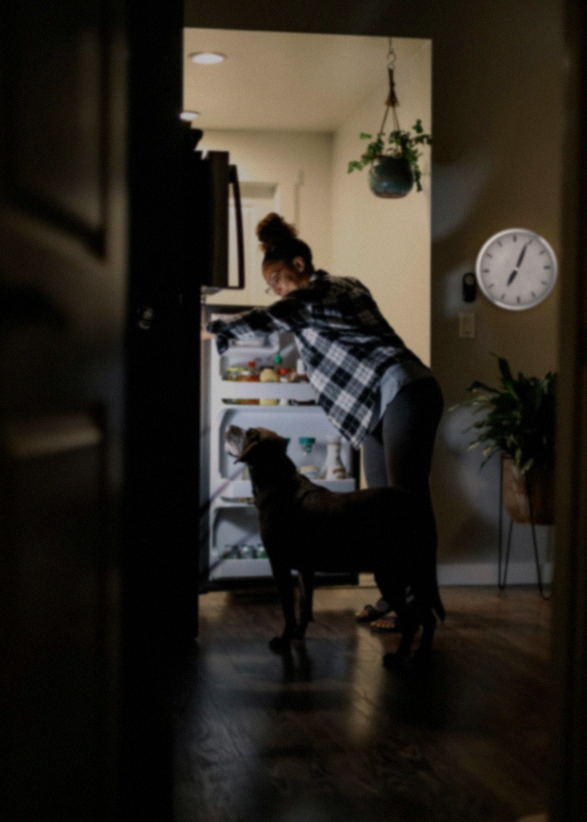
{"hour": 7, "minute": 4}
